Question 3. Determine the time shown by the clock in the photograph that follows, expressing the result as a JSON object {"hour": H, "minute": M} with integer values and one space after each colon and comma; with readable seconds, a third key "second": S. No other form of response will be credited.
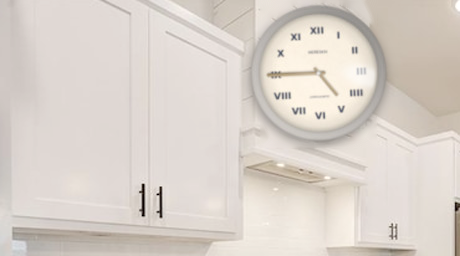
{"hour": 4, "minute": 45}
